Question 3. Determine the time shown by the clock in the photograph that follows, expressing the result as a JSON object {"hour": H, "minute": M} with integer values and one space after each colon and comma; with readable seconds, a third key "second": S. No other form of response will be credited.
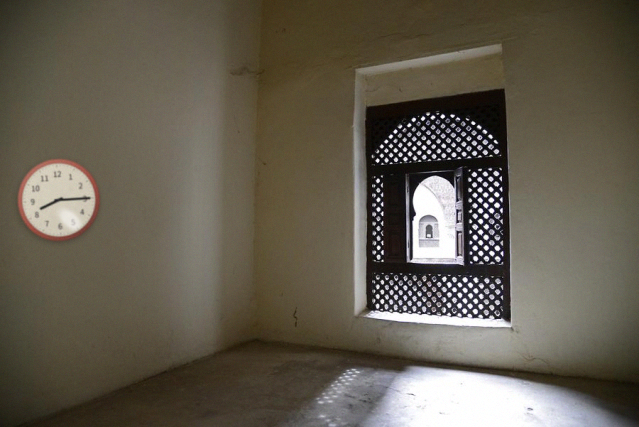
{"hour": 8, "minute": 15}
